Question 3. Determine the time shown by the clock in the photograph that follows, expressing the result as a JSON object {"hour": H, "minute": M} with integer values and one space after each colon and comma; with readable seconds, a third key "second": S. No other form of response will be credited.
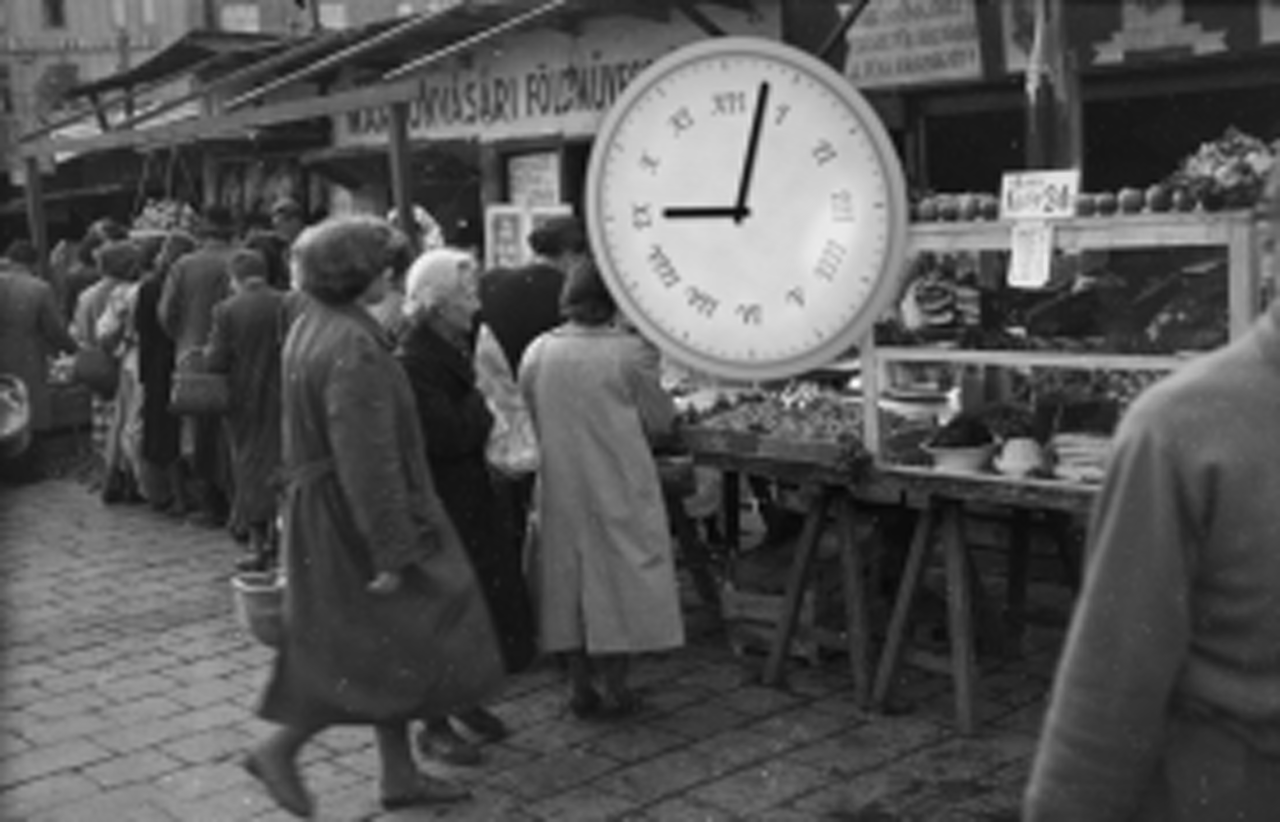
{"hour": 9, "minute": 3}
